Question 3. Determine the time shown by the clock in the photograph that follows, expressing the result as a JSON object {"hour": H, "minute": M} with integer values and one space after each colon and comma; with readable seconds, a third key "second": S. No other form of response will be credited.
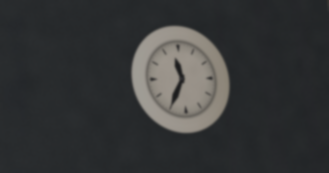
{"hour": 11, "minute": 35}
